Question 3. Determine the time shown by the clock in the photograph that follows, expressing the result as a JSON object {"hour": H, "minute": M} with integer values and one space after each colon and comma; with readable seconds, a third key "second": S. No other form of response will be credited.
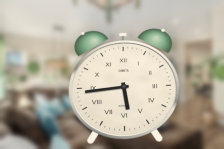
{"hour": 5, "minute": 44}
